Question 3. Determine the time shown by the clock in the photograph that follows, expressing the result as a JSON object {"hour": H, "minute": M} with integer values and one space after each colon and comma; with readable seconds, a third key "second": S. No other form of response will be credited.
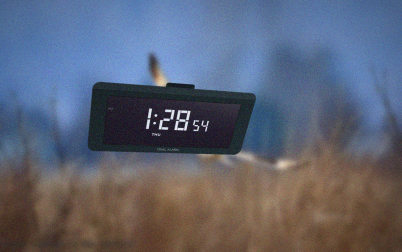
{"hour": 1, "minute": 28, "second": 54}
